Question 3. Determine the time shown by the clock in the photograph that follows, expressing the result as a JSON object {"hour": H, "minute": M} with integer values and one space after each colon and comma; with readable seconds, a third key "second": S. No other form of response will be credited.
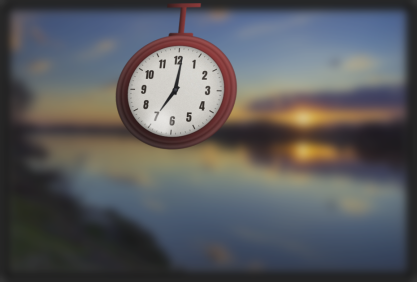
{"hour": 7, "minute": 1}
